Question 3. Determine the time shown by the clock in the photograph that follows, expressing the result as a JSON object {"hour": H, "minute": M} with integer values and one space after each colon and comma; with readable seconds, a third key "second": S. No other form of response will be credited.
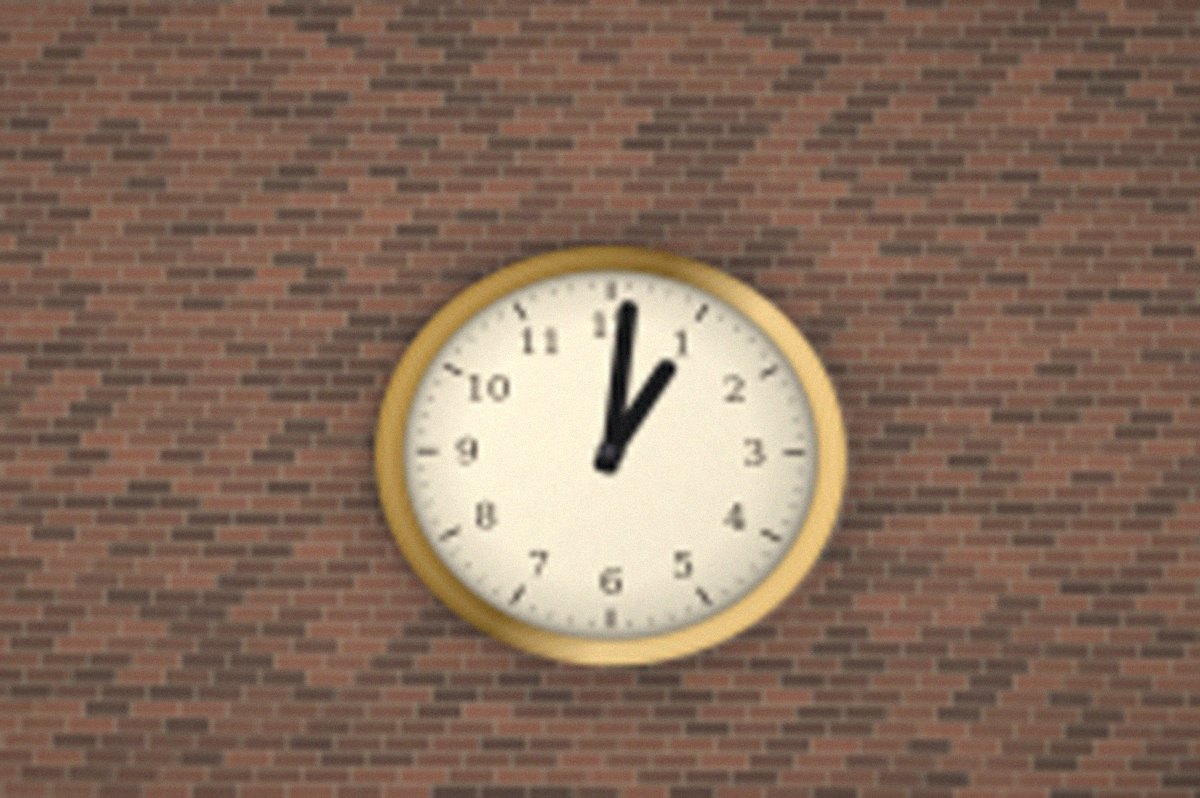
{"hour": 1, "minute": 1}
